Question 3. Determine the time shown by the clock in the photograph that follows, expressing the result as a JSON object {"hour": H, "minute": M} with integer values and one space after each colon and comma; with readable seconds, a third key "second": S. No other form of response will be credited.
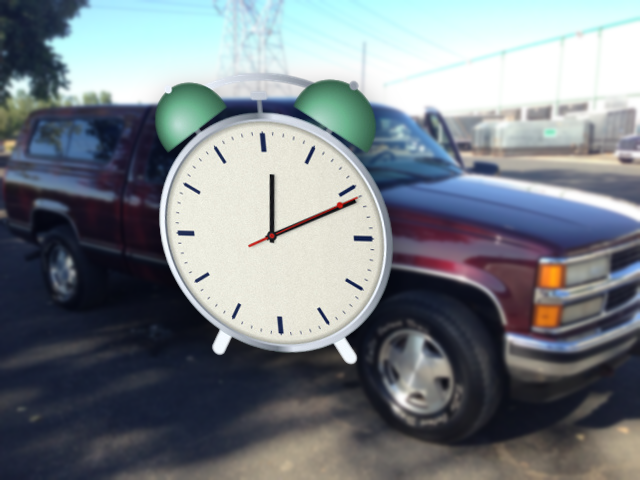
{"hour": 12, "minute": 11, "second": 11}
